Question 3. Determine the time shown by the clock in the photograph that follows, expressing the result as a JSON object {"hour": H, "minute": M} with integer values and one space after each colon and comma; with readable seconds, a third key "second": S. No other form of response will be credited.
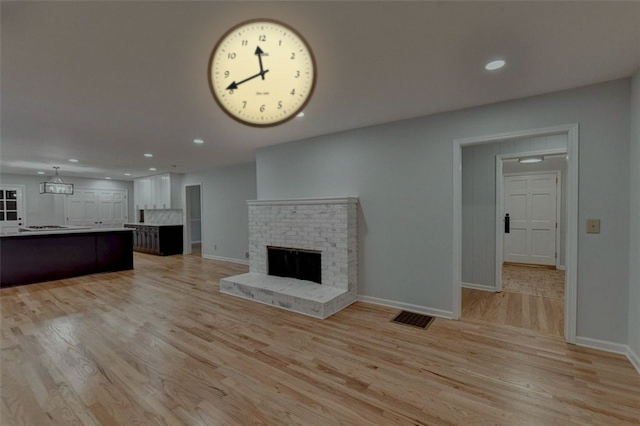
{"hour": 11, "minute": 41}
